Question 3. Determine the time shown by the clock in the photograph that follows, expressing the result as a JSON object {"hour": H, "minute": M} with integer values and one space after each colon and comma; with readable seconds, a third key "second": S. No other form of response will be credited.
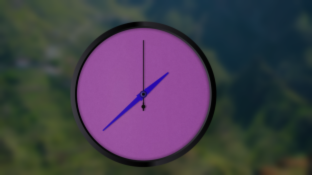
{"hour": 1, "minute": 38, "second": 0}
